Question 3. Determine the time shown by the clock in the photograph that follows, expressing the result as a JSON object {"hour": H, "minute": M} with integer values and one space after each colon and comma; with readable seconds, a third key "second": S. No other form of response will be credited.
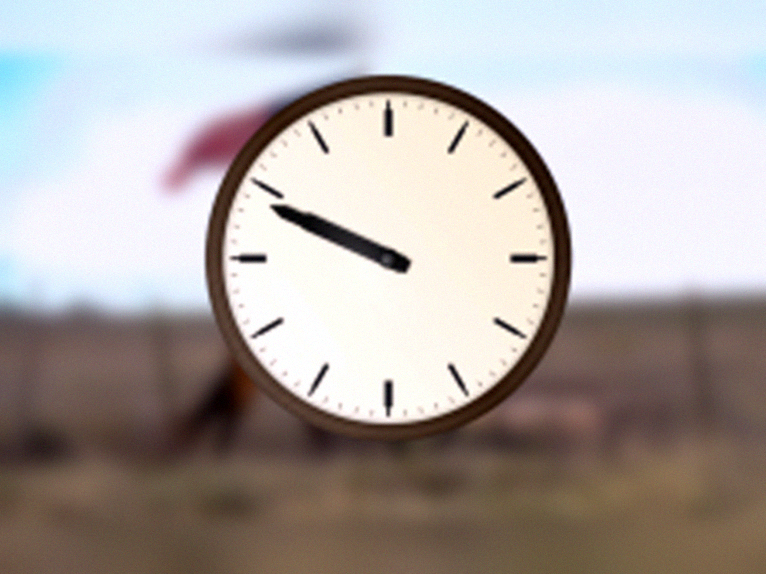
{"hour": 9, "minute": 49}
